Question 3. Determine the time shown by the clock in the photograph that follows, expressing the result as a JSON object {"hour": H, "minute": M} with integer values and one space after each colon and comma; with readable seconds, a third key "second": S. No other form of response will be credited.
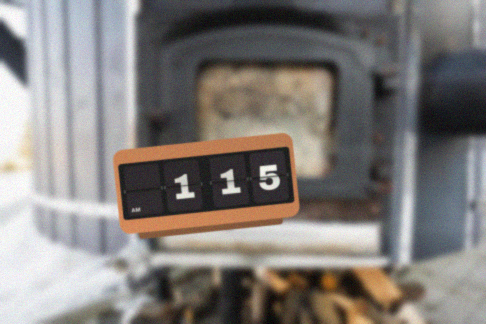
{"hour": 1, "minute": 15}
